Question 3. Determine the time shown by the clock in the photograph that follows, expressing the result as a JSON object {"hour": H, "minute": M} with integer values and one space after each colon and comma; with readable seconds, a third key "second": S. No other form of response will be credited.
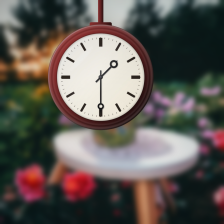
{"hour": 1, "minute": 30}
